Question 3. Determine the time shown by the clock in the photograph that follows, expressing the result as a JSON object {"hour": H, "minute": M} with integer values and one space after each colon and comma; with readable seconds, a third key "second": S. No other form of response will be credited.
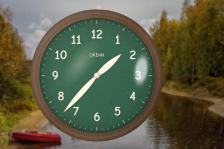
{"hour": 1, "minute": 37}
